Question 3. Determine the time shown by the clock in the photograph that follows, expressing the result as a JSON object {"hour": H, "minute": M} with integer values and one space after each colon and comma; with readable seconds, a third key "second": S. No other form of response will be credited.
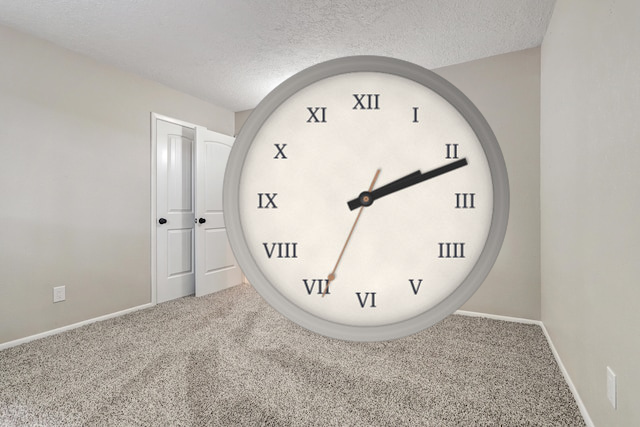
{"hour": 2, "minute": 11, "second": 34}
